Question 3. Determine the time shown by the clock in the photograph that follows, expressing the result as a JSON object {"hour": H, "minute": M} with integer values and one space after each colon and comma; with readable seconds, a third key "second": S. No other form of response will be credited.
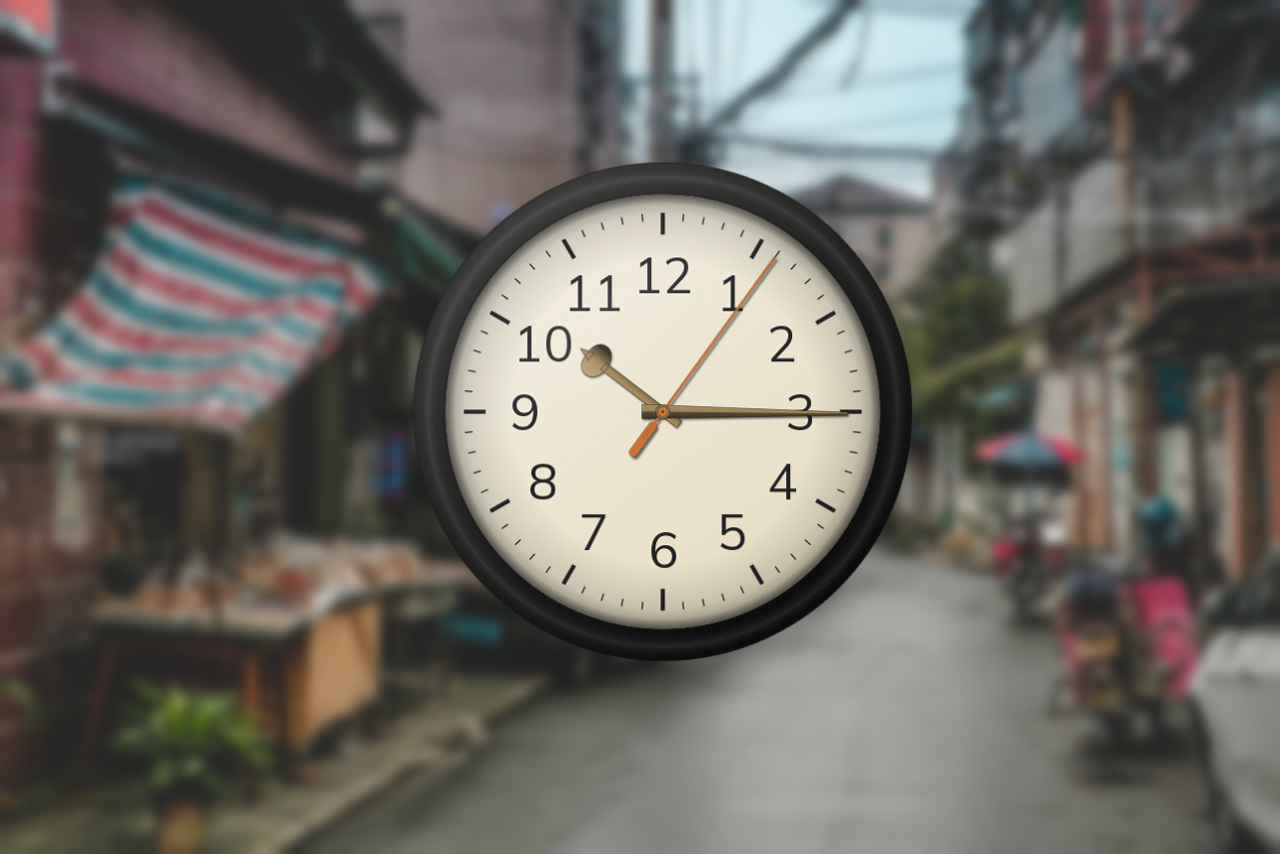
{"hour": 10, "minute": 15, "second": 6}
